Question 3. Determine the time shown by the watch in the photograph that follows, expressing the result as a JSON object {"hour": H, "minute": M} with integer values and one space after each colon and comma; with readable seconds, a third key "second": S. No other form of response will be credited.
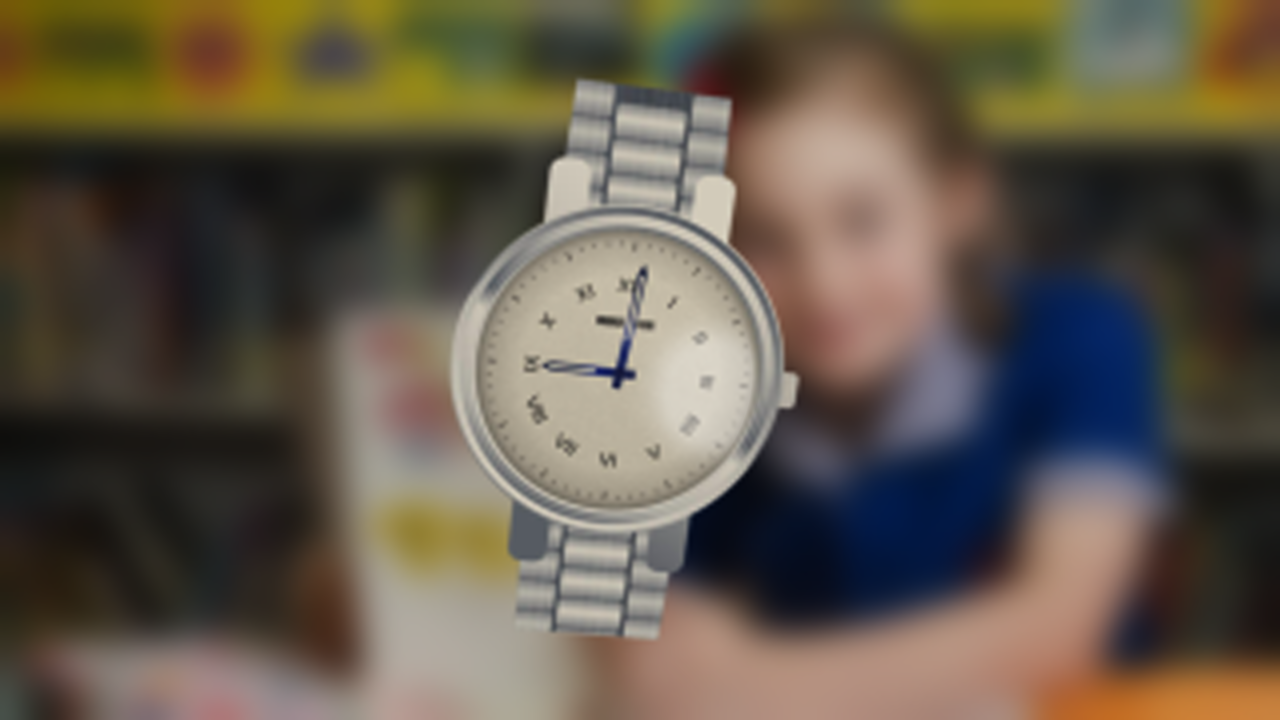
{"hour": 9, "minute": 1}
